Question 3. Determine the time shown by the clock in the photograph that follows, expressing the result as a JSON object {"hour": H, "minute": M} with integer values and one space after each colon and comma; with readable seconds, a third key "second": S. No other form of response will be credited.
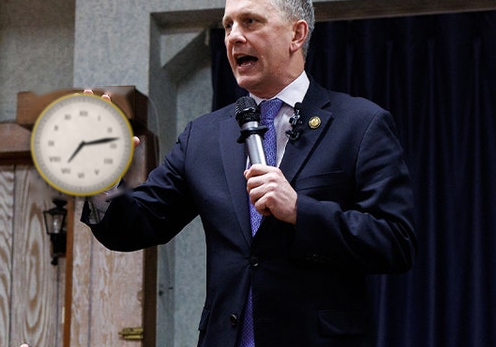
{"hour": 7, "minute": 13}
